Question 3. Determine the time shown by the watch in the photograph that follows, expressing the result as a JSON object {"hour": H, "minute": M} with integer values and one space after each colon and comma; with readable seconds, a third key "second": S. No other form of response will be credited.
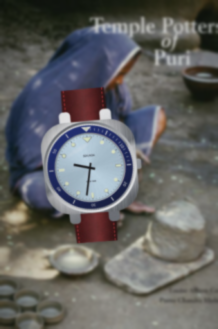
{"hour": 9, "minute": 32}
